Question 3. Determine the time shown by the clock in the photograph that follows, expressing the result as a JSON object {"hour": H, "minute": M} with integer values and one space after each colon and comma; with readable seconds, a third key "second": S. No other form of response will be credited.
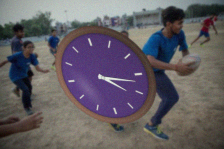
{"hour": 4, "minute": 17}
